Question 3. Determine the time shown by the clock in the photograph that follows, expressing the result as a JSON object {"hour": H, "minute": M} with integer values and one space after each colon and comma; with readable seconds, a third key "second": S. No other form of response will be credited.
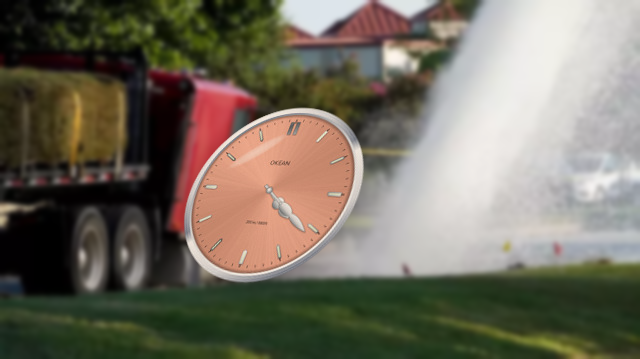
{"hour": 4, "minute": 21}
